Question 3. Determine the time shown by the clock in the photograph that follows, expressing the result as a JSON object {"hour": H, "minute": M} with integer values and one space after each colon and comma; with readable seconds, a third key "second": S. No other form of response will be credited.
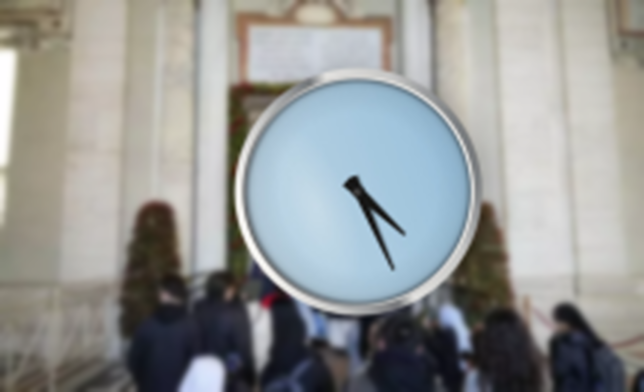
{"hour": 4, "minute": 26}
